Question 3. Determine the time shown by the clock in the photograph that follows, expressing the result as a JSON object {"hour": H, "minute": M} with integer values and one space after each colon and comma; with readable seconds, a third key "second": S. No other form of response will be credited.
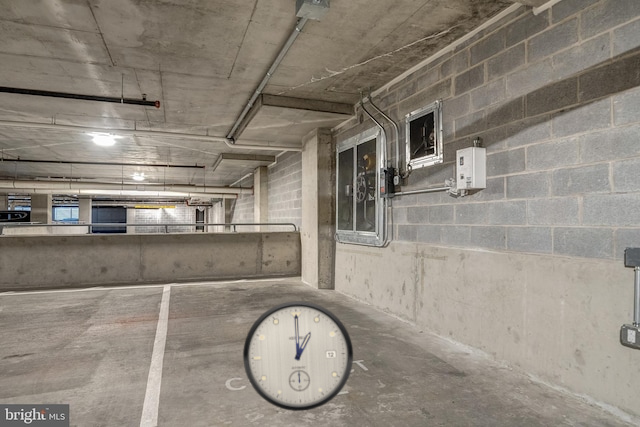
{"hour": 1, "minute": 0}
